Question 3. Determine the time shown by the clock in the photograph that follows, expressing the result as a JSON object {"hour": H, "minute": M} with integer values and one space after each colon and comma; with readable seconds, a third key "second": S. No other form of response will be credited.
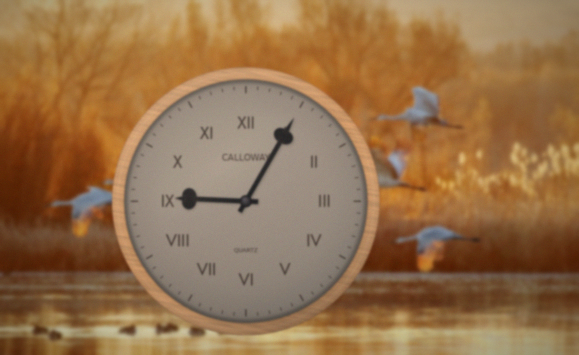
{"hour": 9, "minute": 5}
